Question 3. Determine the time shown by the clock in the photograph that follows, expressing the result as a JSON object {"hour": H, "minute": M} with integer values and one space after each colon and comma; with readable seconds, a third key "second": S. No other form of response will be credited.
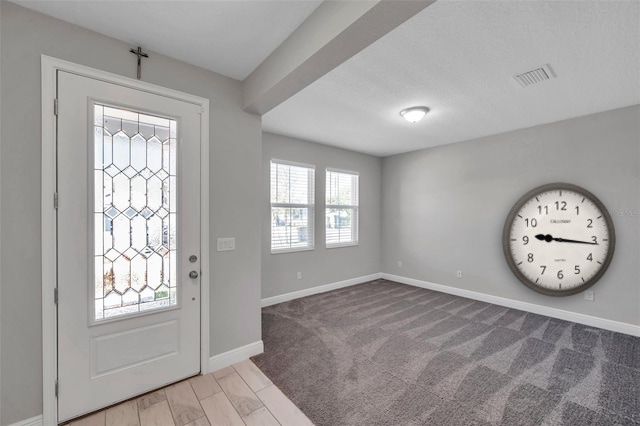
{"hour": 9, "minute": 16}
